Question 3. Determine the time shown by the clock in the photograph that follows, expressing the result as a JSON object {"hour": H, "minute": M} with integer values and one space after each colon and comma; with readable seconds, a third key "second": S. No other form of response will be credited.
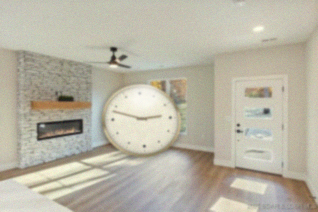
{"hour": 2, "minute": 48}
